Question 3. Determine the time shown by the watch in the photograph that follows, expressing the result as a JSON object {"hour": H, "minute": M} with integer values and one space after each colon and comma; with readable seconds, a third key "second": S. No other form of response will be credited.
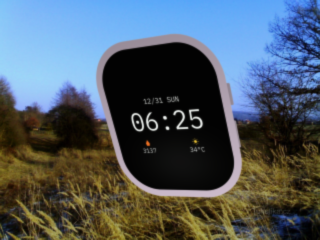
{"hour": 6, "minute": 25}
